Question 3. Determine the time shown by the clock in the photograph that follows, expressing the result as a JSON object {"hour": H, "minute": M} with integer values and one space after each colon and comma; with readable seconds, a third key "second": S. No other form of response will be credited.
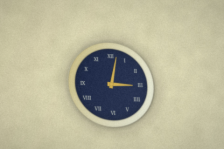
{"hour": 3, "minute": 2}
